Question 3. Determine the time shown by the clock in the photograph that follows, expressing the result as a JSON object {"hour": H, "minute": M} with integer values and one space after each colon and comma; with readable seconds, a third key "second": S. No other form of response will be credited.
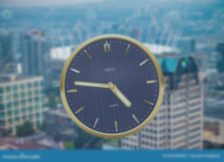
{"hour": 4, "minute": 47}
